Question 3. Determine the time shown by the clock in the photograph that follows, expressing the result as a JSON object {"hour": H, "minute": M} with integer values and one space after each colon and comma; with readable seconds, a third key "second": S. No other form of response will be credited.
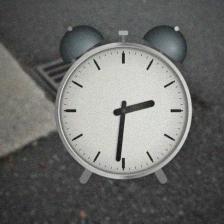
{"hour": 2, "minute": 31}
